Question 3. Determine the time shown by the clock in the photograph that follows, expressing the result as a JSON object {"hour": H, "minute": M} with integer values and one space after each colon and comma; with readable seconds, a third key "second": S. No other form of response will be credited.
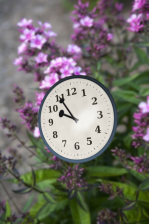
{"hour": 9, "minute": 55}
